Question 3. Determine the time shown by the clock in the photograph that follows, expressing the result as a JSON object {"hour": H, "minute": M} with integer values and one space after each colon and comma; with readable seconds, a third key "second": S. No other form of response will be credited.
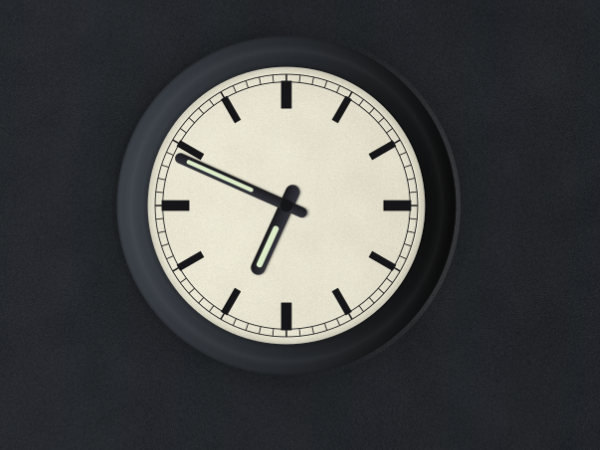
{"hour": 6, "minute": 49}
